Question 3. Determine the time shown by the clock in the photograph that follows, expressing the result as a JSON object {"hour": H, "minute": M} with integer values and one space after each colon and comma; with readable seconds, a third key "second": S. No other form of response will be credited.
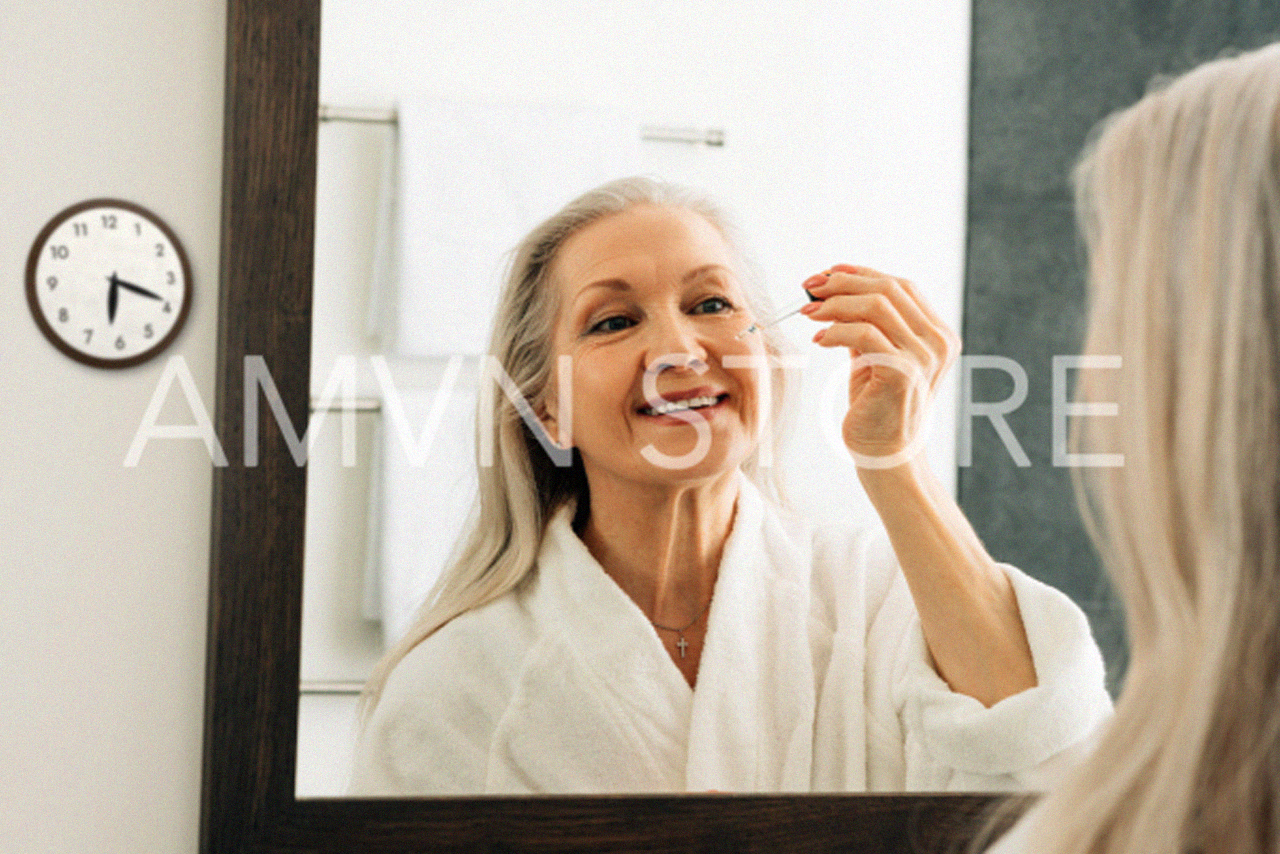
{"hour": 6, "minute": 19}
